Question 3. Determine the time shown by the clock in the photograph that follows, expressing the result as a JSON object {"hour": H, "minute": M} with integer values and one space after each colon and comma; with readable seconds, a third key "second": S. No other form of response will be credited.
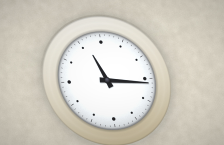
{"hour": 11, "minute": 16}
